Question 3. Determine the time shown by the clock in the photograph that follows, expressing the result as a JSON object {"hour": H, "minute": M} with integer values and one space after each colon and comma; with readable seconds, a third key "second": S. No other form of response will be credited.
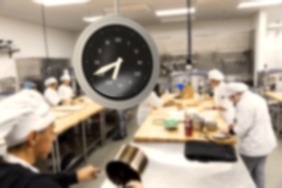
{"hour": 6, "minute": 41}
